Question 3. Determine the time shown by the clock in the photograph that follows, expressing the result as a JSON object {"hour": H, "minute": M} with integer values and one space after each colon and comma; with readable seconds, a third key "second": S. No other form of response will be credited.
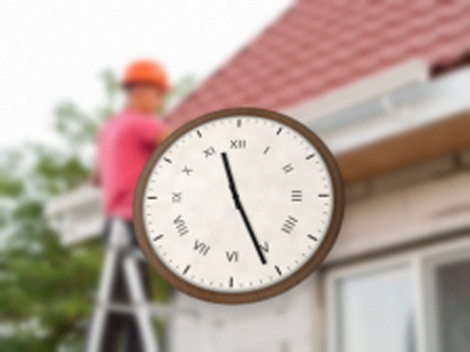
{"hour": 11, "minute": 26}
